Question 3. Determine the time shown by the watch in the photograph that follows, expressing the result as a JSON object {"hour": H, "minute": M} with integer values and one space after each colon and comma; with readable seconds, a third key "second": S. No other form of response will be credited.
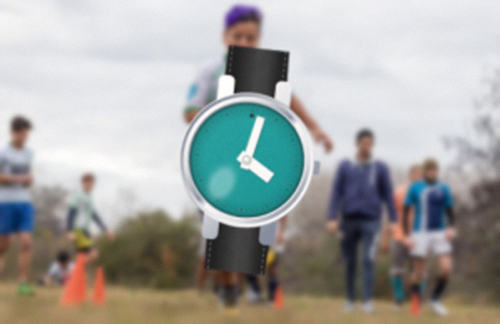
{"hour": 4, "minute": 2}
